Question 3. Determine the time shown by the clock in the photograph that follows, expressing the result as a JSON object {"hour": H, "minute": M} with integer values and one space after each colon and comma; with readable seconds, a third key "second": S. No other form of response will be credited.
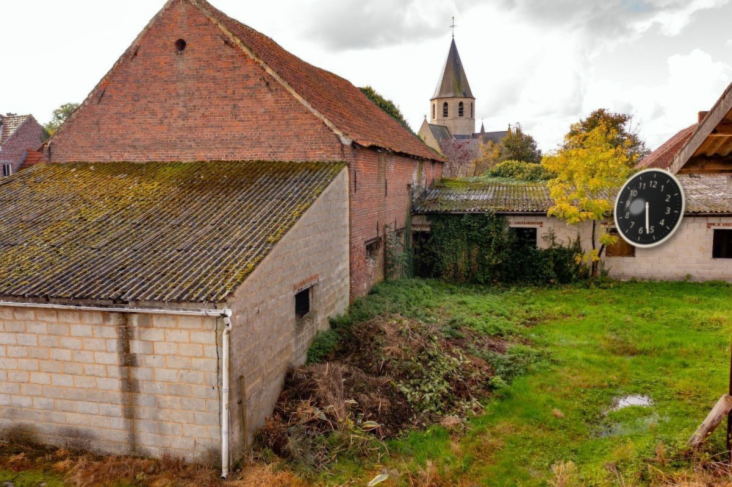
{"hour": 5, "minute": 27}
